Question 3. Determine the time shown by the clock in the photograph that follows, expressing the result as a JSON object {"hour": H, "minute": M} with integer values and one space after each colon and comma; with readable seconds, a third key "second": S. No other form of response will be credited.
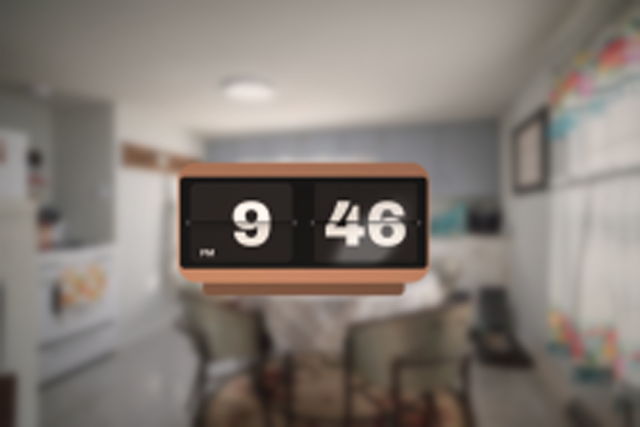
{"hour": 9, "minute": 46}
